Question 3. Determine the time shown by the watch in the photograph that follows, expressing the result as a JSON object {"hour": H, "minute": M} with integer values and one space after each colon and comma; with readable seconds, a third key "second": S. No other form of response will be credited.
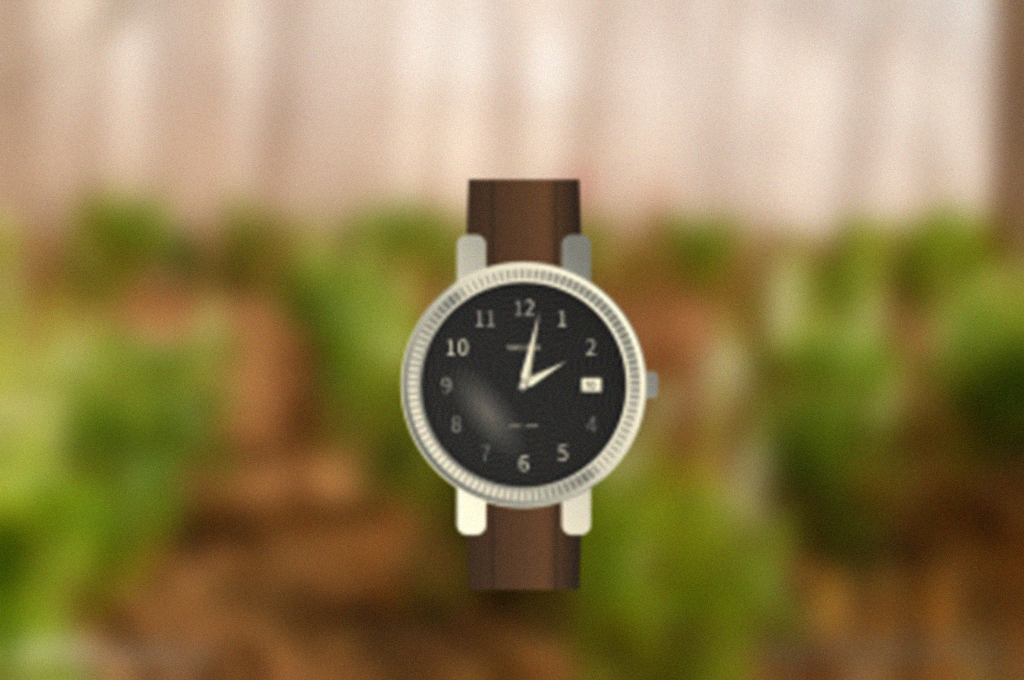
{"hour": 2, "minute": 2}
